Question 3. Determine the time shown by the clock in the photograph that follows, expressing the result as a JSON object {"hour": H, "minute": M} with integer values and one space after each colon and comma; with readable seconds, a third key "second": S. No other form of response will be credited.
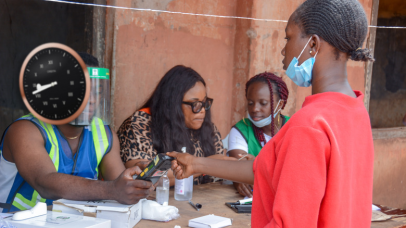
{"hour": 8, "minute": 42}
